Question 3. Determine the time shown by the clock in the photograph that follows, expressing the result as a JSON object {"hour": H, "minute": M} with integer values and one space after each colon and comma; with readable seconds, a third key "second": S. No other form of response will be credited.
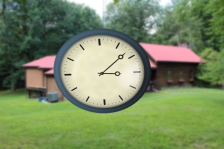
{"hour": 3, "minute": 8}
